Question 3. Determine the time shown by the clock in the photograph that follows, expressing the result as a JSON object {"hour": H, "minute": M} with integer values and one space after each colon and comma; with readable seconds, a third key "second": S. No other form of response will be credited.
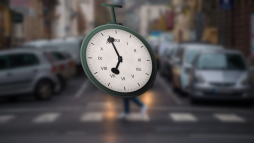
{"hour": 6, "minute": 57}
